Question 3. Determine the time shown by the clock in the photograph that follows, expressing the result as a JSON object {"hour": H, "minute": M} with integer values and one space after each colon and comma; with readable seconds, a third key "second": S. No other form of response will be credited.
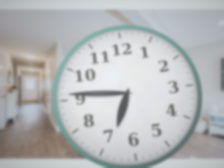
{"hour": 6, "minute": 46}
